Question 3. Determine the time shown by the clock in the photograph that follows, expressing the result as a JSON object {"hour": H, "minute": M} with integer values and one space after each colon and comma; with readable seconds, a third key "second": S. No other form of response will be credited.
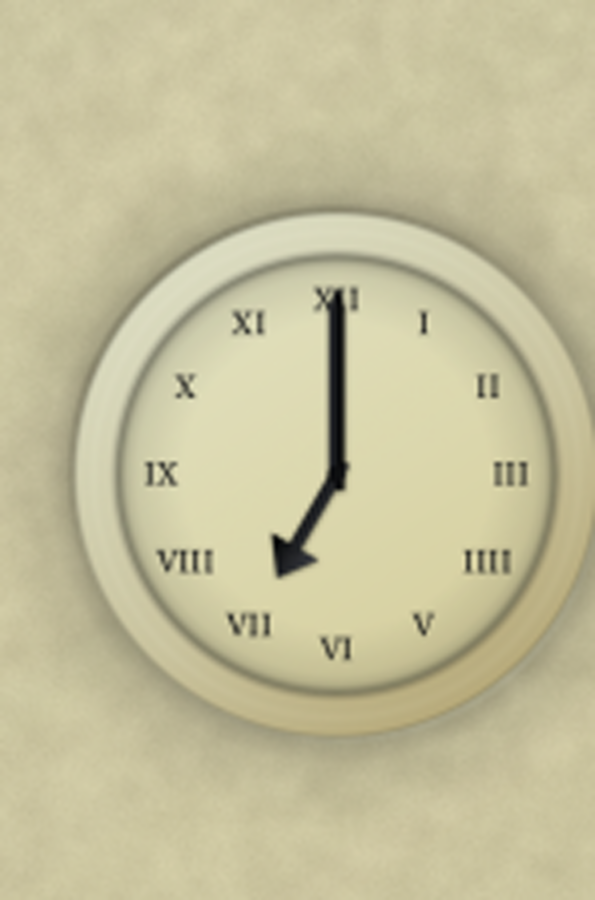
{"hour": 7, "minute": 0}
